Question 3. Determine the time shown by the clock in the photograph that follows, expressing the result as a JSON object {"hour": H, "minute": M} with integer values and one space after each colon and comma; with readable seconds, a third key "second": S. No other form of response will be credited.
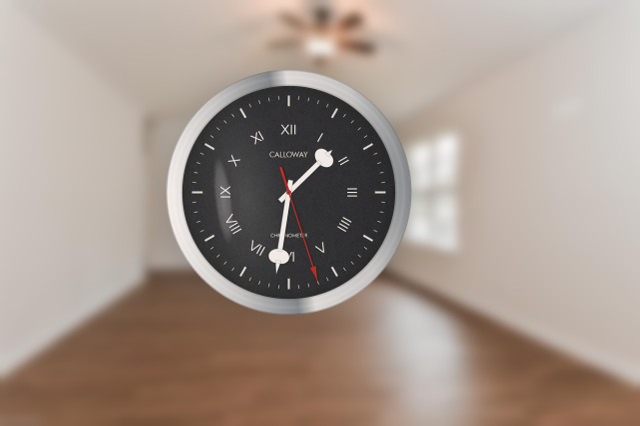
{"hour": 1, "minute": 31, "second": 27}
